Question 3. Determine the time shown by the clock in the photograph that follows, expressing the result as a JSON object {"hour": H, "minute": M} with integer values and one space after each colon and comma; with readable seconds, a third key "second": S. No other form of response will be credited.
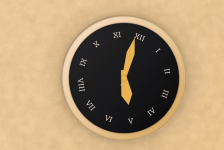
{"hour": 4, "minute": 59}
